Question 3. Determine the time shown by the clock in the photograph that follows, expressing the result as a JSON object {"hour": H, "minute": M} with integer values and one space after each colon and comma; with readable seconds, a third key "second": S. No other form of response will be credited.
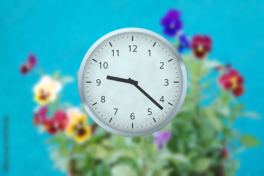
{"hour": 9, "minute": 22}
